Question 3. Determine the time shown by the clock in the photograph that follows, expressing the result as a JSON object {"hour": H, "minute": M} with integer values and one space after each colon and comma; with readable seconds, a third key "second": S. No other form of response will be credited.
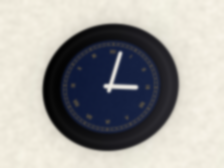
{"hour": 3, "minute": 2}
